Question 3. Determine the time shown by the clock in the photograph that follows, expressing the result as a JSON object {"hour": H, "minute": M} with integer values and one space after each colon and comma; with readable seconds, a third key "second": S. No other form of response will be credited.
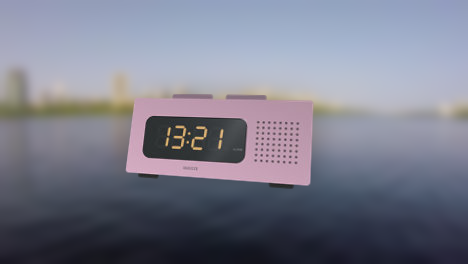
{"hour": 13, "minute": 21}
